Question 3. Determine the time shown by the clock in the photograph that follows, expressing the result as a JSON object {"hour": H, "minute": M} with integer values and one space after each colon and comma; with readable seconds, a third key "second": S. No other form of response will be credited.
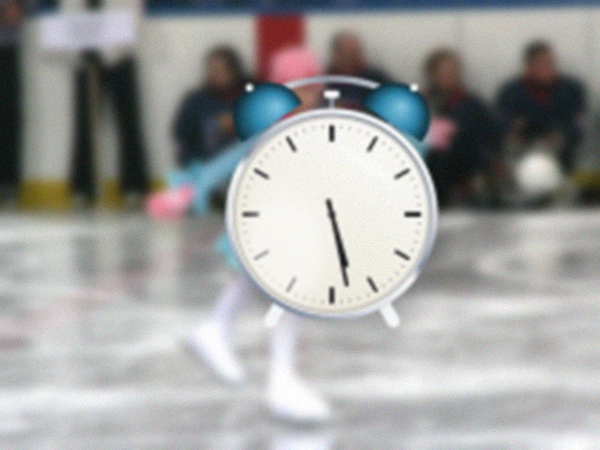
{"hour": 5, "minute": 28}
